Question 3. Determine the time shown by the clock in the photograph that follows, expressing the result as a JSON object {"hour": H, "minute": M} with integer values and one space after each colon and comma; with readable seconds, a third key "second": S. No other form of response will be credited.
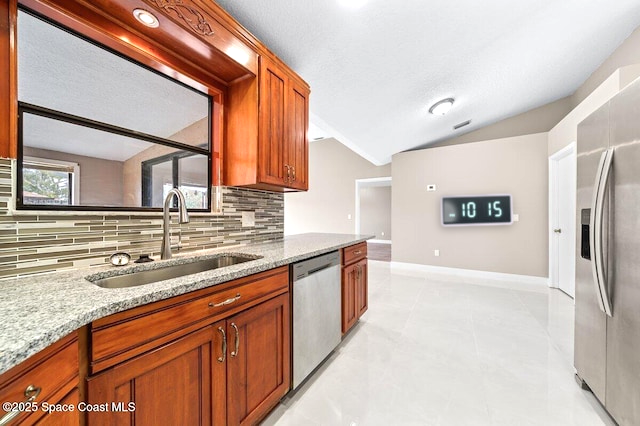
{"hour": 10, "minute": 15}
